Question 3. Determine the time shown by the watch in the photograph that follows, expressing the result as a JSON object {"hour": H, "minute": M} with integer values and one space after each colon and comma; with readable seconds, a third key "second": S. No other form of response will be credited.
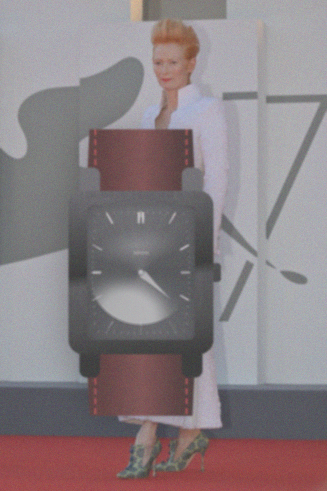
{"hour": 4, "minute": 22}
